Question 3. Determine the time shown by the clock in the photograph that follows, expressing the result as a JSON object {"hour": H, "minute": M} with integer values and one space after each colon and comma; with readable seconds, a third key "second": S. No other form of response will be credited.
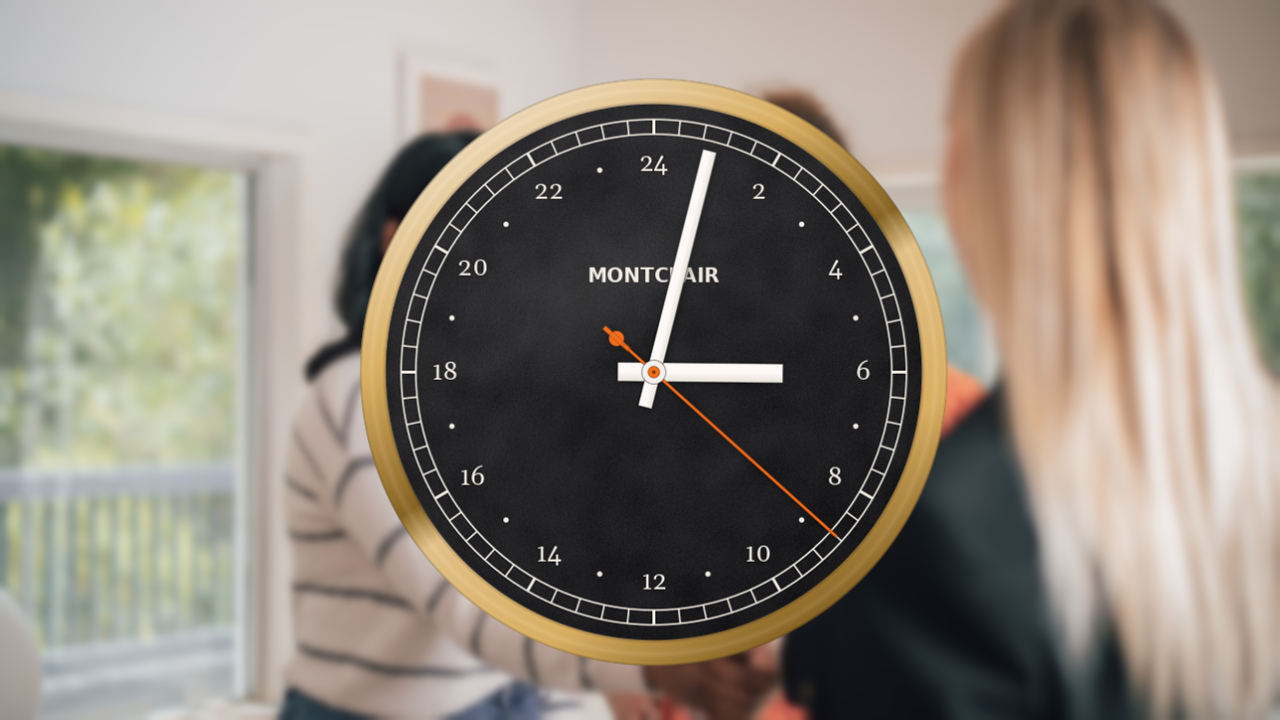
{"hour": 6, "minute": 2, "second": 22}
